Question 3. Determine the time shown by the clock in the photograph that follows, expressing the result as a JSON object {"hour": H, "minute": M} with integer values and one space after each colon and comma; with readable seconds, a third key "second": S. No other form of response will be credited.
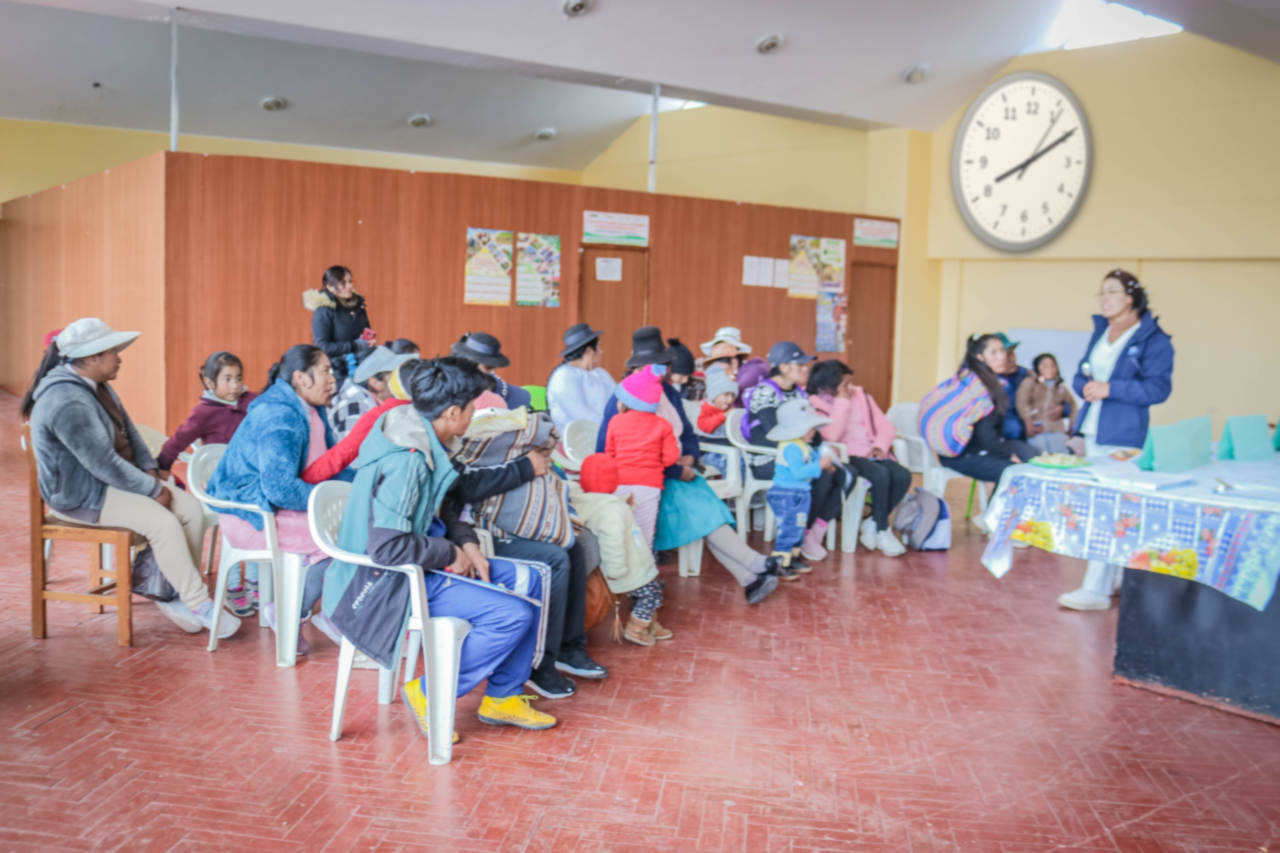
{"hour": 8, "minute": 10, "second": 6}
